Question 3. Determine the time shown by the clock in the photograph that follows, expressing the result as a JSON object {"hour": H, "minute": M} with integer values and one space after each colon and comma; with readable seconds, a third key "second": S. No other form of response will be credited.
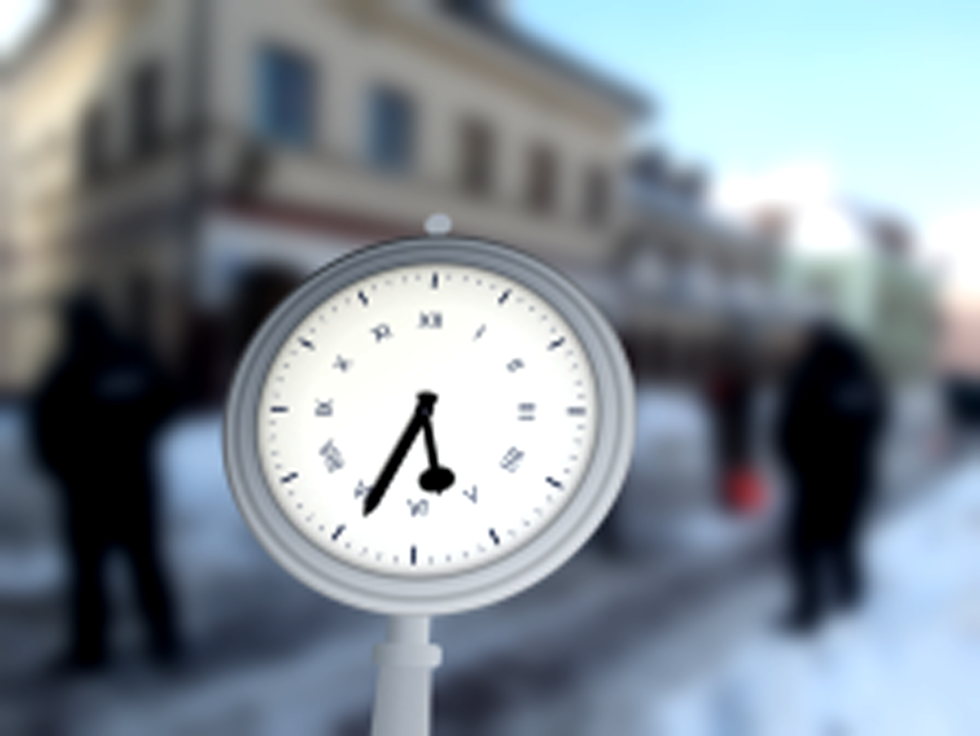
{"hour": 5, "minute": 34}
